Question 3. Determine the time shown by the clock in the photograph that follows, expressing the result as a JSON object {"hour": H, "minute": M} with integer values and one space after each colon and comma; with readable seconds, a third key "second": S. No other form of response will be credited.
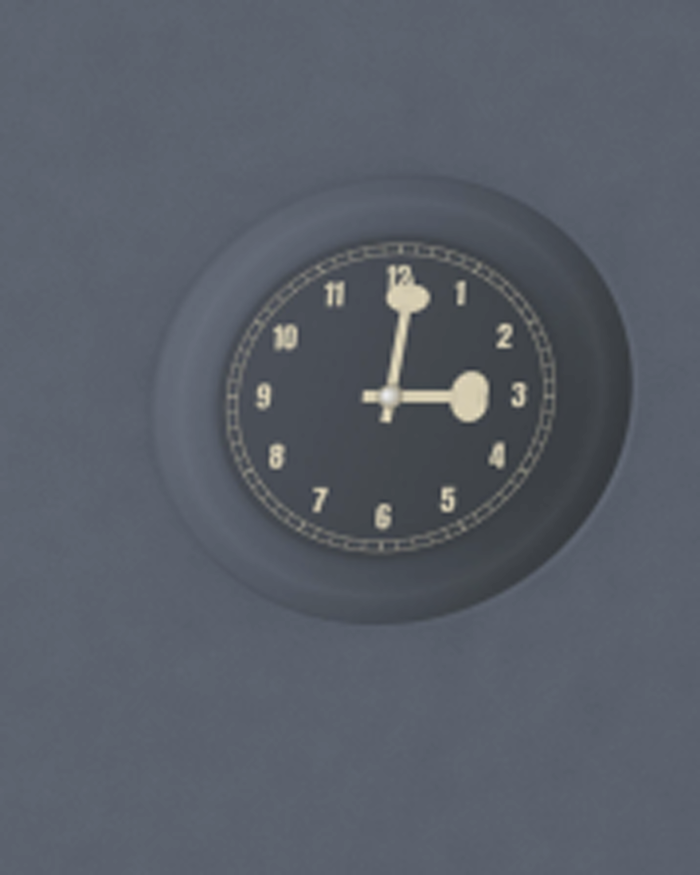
{"hour": 3, "minute": 1}
